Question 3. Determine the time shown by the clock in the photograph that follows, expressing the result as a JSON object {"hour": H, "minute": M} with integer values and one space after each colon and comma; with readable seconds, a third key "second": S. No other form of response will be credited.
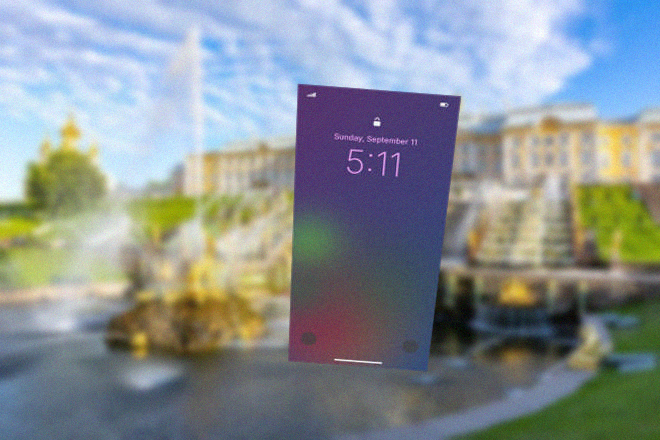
{"hour": 5, "minute": 11}
